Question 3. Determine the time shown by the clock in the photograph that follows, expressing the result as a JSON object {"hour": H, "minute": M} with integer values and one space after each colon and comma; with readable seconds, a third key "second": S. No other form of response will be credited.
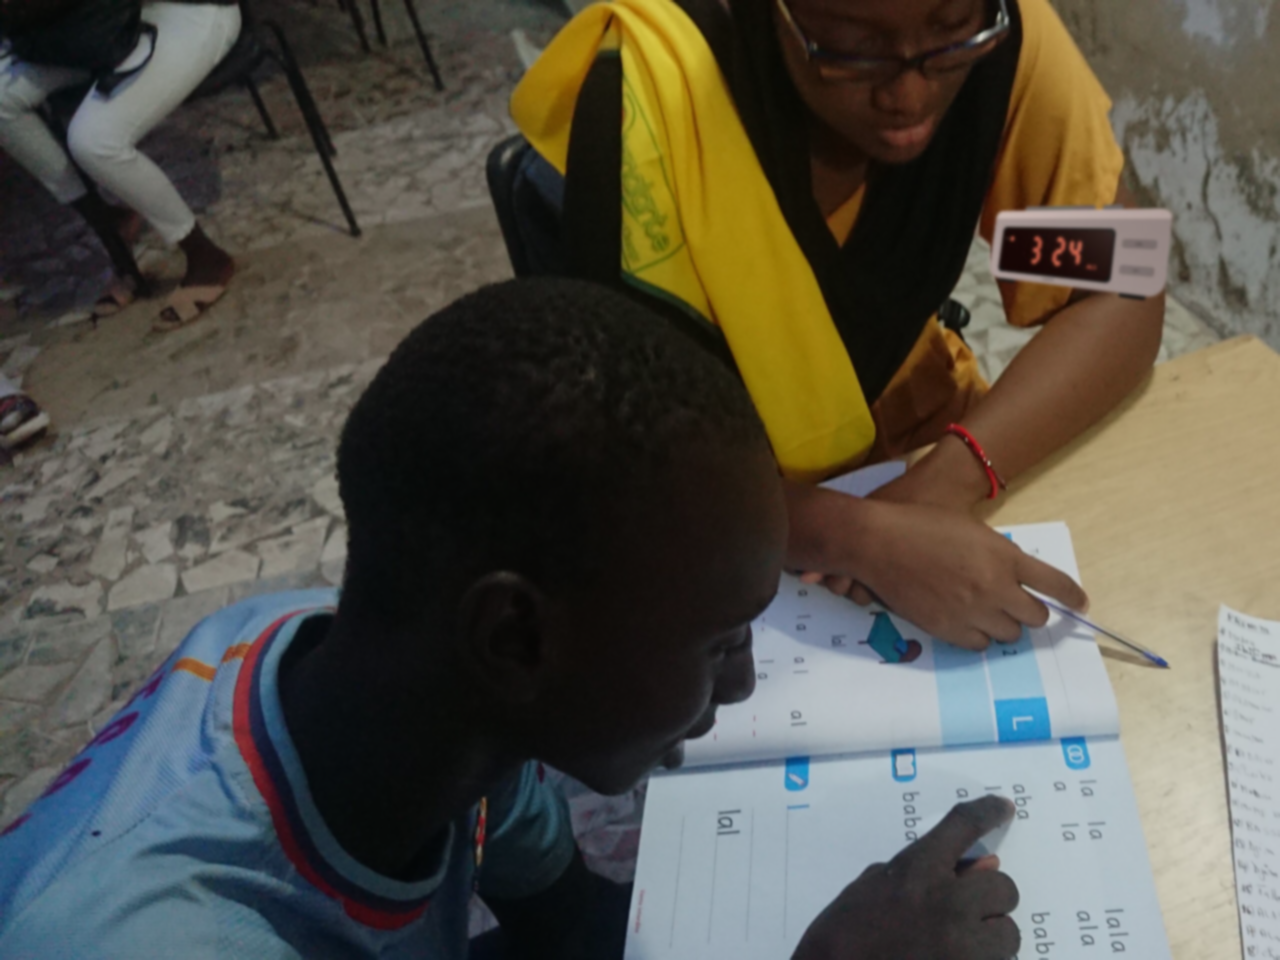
{"hour": 3, "minute": 24}
